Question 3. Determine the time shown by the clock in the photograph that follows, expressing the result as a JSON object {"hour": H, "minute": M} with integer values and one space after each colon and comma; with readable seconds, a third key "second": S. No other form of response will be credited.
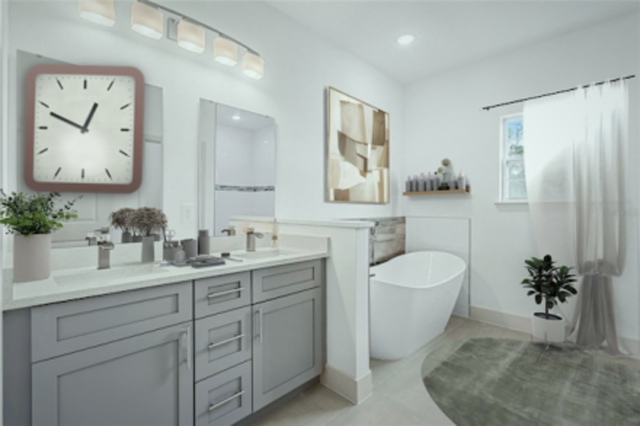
{"hour": 12, "minute": 49}
